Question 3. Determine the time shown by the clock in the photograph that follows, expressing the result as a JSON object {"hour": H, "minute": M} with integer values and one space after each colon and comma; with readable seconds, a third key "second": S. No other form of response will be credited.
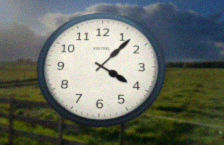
{"hour": 4, "minute": 7}
